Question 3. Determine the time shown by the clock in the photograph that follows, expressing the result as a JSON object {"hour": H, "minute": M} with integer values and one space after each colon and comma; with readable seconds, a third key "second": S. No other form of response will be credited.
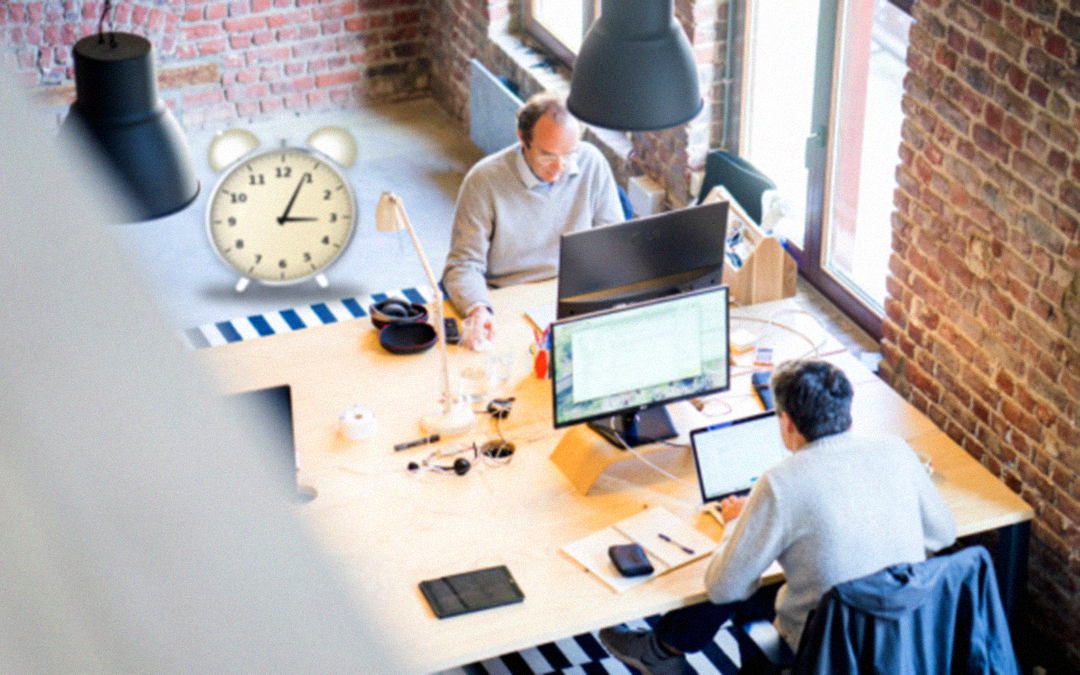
{"hour": 3, "minute": 4}
